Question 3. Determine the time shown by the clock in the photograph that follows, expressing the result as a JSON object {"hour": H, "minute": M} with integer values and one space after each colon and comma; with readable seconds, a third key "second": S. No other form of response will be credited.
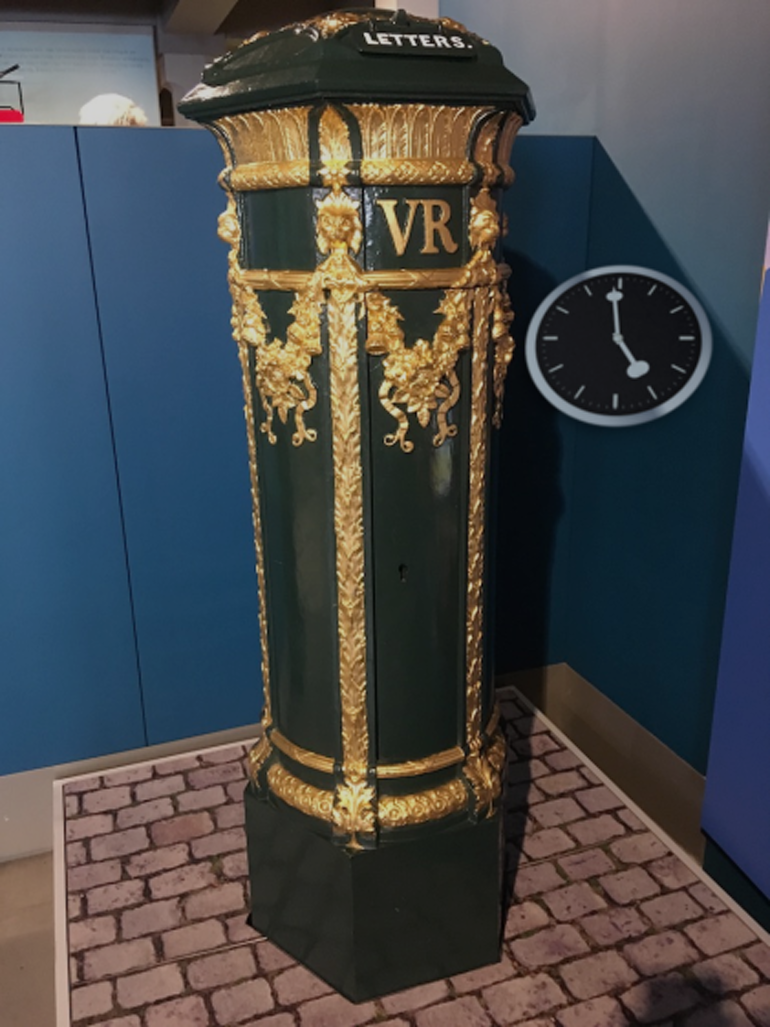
{"hour": 4, "minute": 59}
